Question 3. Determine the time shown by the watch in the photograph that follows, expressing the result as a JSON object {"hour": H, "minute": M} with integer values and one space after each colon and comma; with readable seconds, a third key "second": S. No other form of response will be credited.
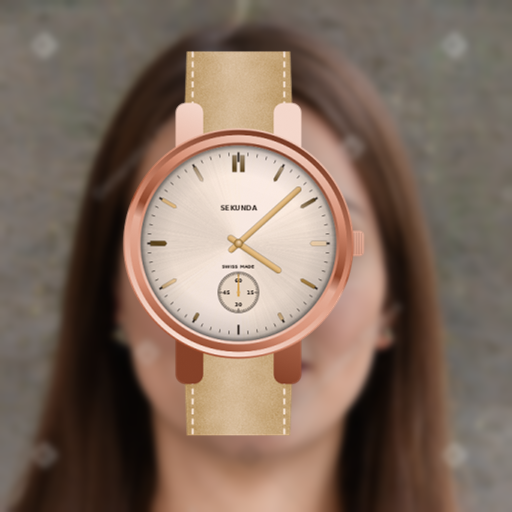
{"hour": 4, "minute": 8}
